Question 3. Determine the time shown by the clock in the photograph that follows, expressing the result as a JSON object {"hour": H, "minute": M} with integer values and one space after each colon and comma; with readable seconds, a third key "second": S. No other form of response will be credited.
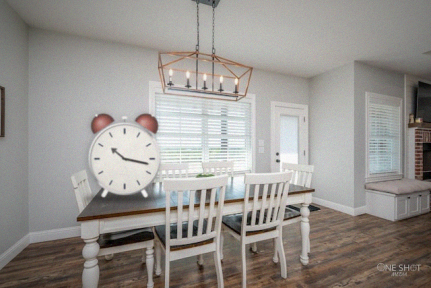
{"hour": 10, "minute": 17}
